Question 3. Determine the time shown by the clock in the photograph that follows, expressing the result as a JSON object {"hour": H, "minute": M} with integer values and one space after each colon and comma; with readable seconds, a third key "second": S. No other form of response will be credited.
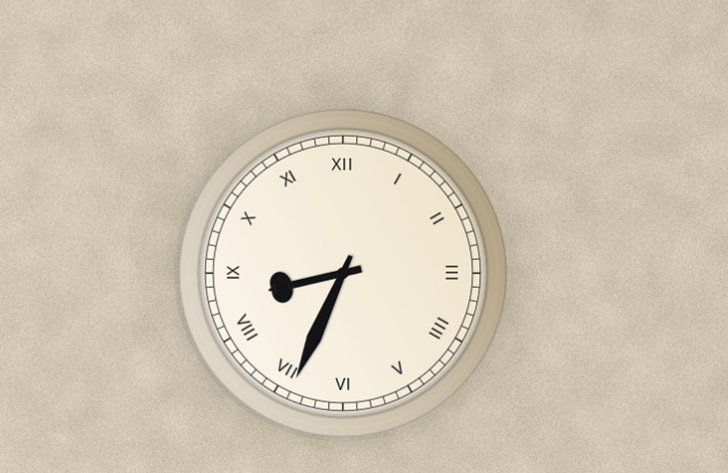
{"hour": 8, "minute": 34}
